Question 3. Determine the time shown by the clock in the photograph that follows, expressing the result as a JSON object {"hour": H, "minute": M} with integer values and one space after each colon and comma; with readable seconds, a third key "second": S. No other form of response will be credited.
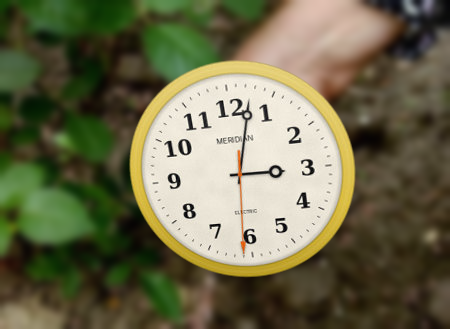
{"hour": 3, "minute": 2, "second": 31}
